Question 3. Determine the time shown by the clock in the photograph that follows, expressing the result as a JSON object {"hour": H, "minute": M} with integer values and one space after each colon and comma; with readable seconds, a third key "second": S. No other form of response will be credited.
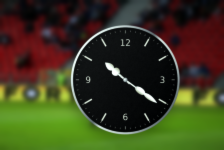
{"hour": 10, "minute": 21}
